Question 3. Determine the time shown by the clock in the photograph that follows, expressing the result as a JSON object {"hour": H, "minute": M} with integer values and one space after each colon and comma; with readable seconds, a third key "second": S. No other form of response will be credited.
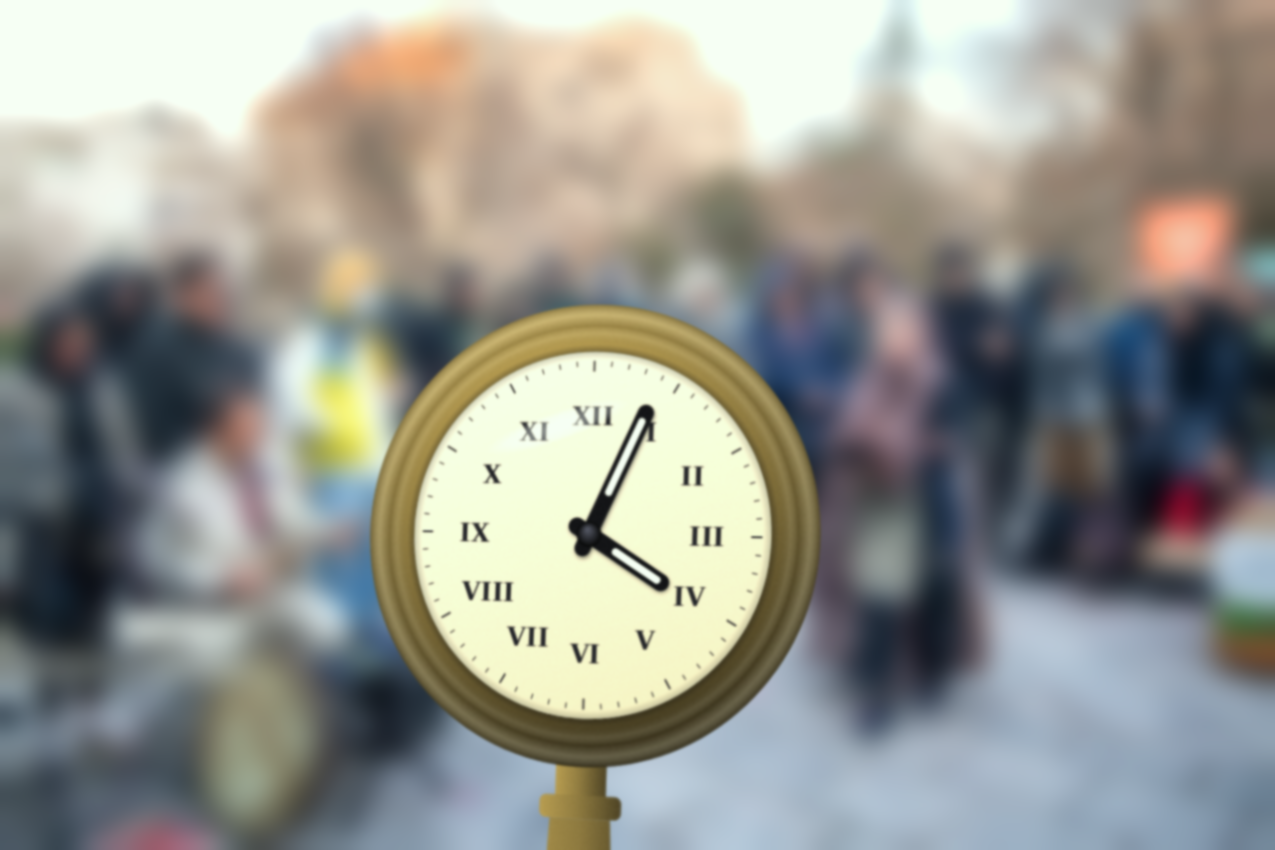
{"hour": 4, "minute": 4}
